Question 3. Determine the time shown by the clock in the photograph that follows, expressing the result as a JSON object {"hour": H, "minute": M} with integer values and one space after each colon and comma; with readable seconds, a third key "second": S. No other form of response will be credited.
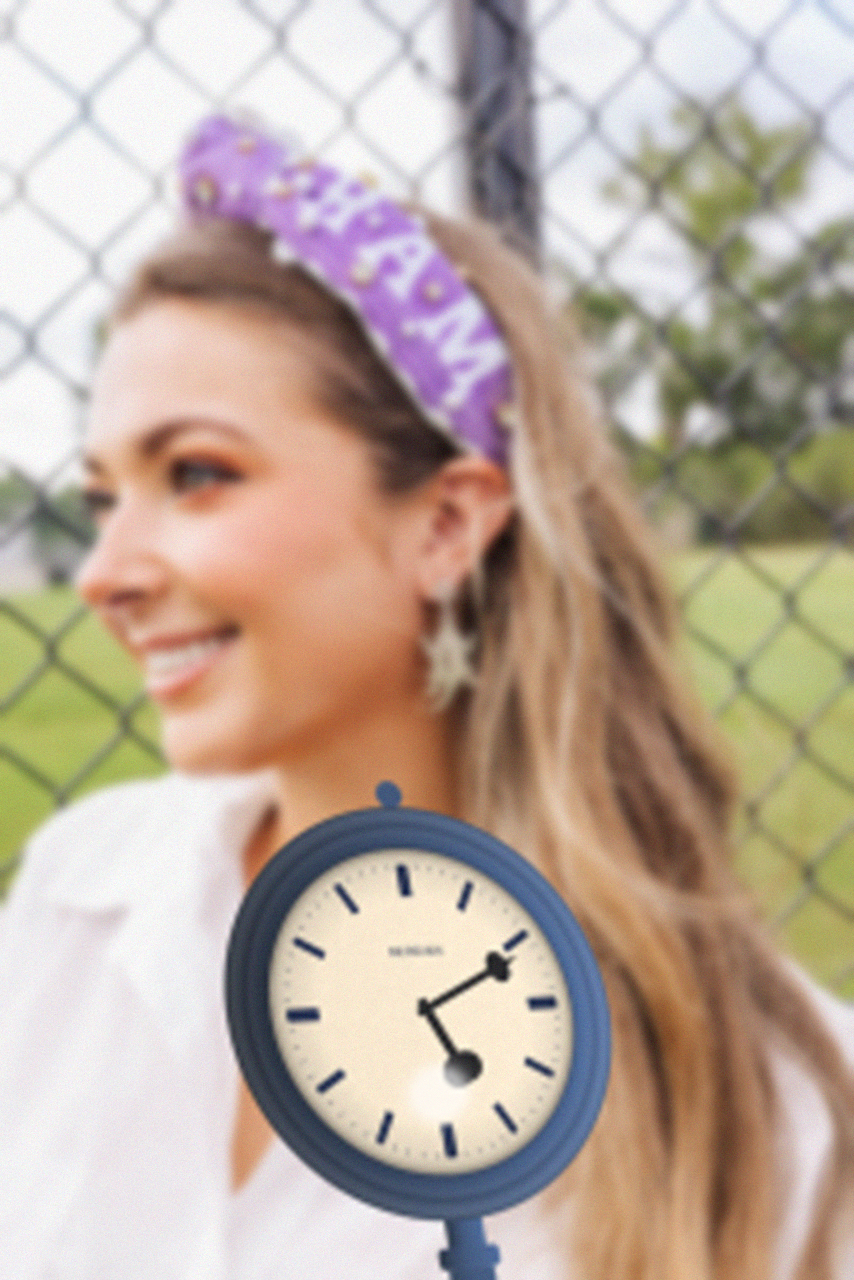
{"hour": 5, "minute": 11}
